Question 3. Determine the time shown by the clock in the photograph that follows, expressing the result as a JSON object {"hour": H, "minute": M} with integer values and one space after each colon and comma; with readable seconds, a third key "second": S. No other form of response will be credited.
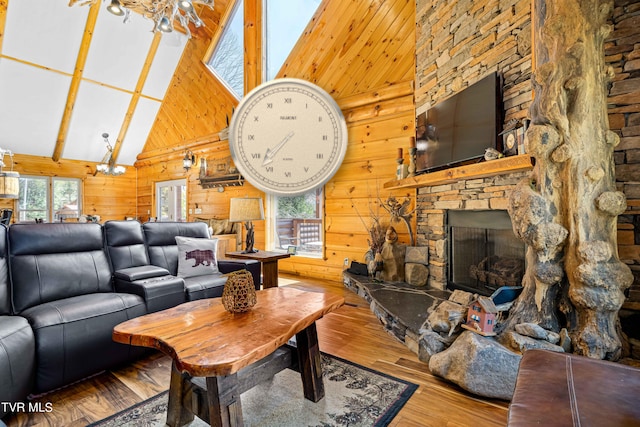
{"hour": 7, "minute": 37}
